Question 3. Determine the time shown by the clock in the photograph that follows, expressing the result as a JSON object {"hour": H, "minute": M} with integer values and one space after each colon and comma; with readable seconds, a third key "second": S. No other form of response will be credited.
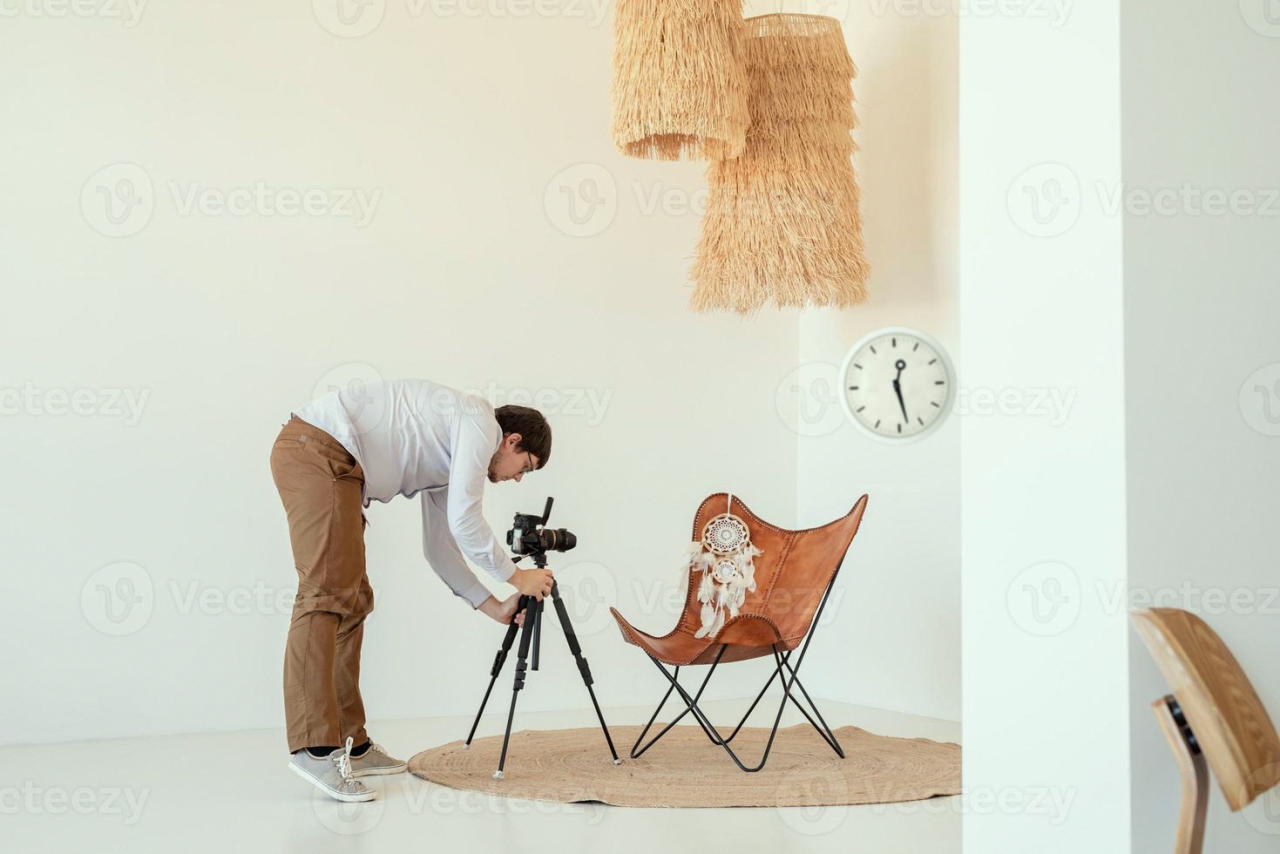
{"hour": 12, "minute": 28}
